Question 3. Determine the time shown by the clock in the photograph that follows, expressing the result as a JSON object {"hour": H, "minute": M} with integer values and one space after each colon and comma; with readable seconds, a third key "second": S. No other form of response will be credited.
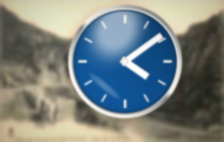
{"hour": 4, "minute": 9}
